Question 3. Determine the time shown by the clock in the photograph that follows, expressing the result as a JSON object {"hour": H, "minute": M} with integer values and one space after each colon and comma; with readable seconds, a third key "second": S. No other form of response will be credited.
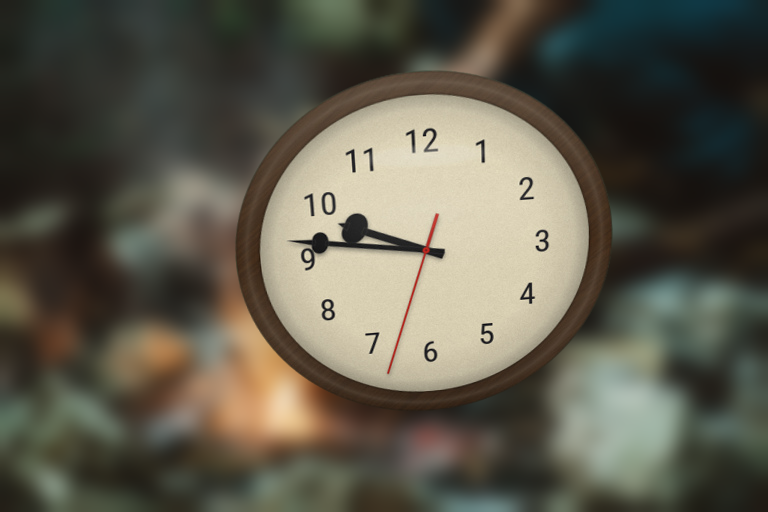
{"hour": 9, "minute": 46, "second": 33}
